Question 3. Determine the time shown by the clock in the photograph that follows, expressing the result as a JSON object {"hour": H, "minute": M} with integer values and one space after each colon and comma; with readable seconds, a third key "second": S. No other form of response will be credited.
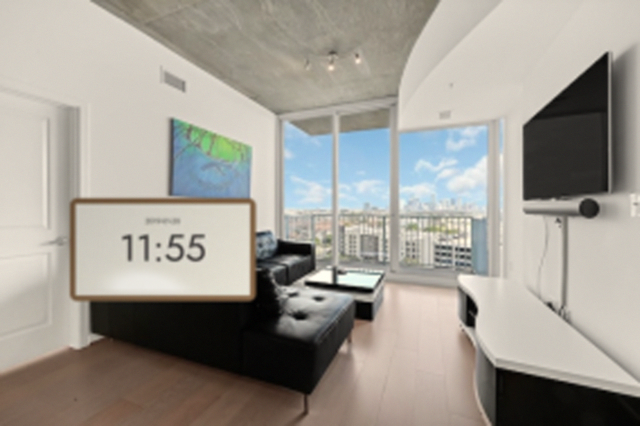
{"hour": 11, "minute": 55}
